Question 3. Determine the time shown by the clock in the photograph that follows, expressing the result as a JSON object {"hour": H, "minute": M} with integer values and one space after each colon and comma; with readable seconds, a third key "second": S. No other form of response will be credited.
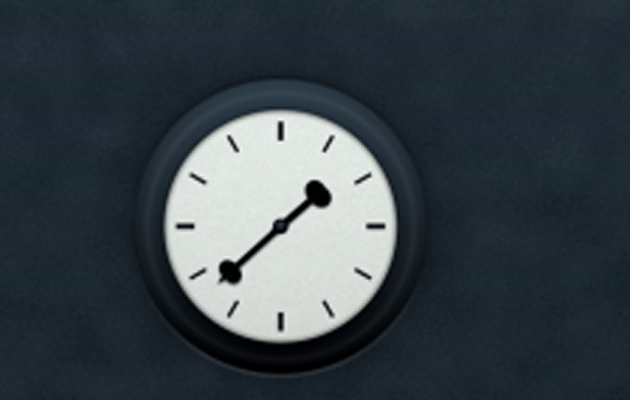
{"hour": 1, "minute": 38}
